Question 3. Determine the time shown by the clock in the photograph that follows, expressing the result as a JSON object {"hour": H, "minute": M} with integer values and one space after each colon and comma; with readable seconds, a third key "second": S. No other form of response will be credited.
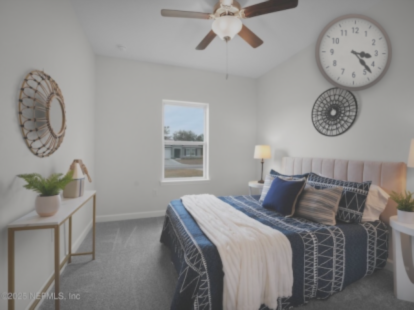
{"hour": 3, "minute": 23}
